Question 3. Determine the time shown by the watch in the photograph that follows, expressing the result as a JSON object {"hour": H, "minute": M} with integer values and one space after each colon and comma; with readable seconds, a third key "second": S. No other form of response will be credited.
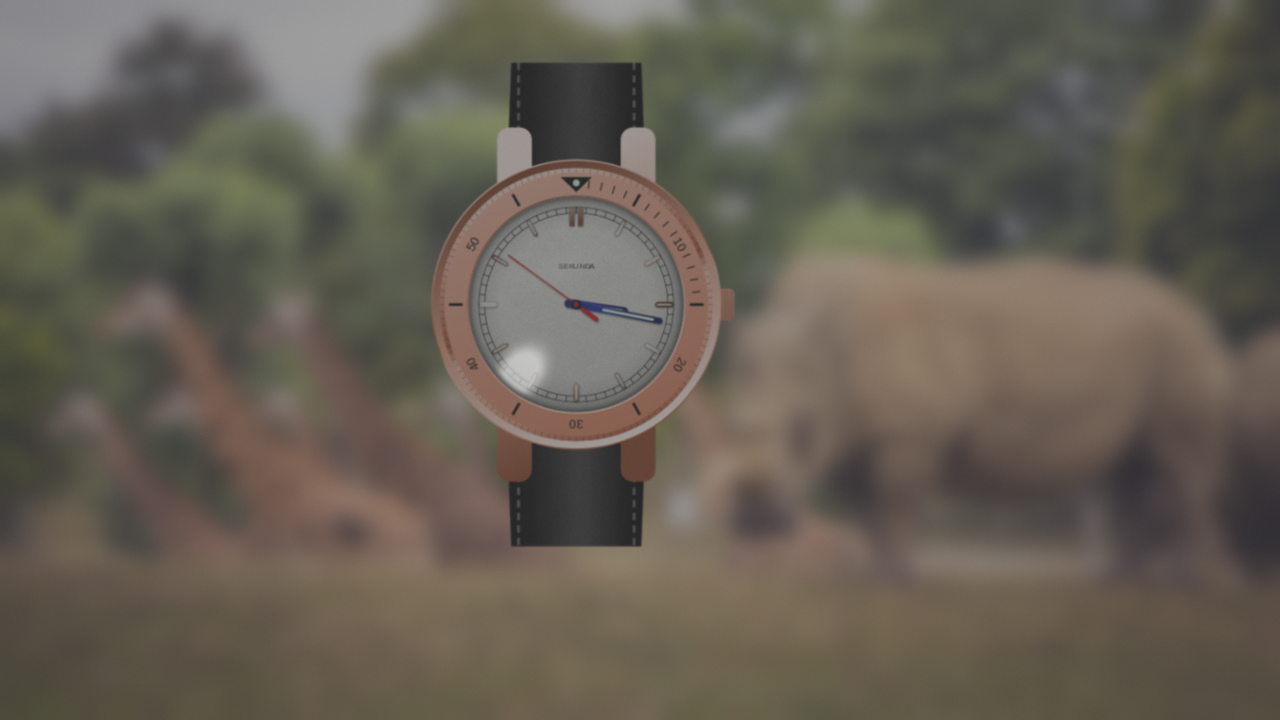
{"hour": 3, "minute": 16, "second": 51}
